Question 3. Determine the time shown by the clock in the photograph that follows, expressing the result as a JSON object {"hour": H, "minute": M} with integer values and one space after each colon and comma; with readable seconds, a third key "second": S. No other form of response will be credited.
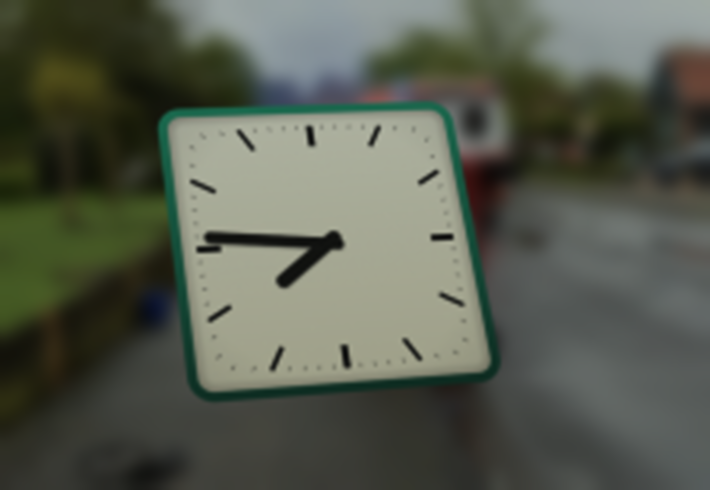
{"hour": 7, "minute": 46}
